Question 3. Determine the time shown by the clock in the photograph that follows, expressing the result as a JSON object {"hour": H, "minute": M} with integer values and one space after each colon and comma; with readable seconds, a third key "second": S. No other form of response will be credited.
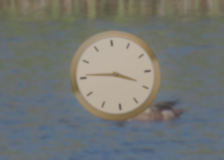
{"hour": 3, "minute": 46}
